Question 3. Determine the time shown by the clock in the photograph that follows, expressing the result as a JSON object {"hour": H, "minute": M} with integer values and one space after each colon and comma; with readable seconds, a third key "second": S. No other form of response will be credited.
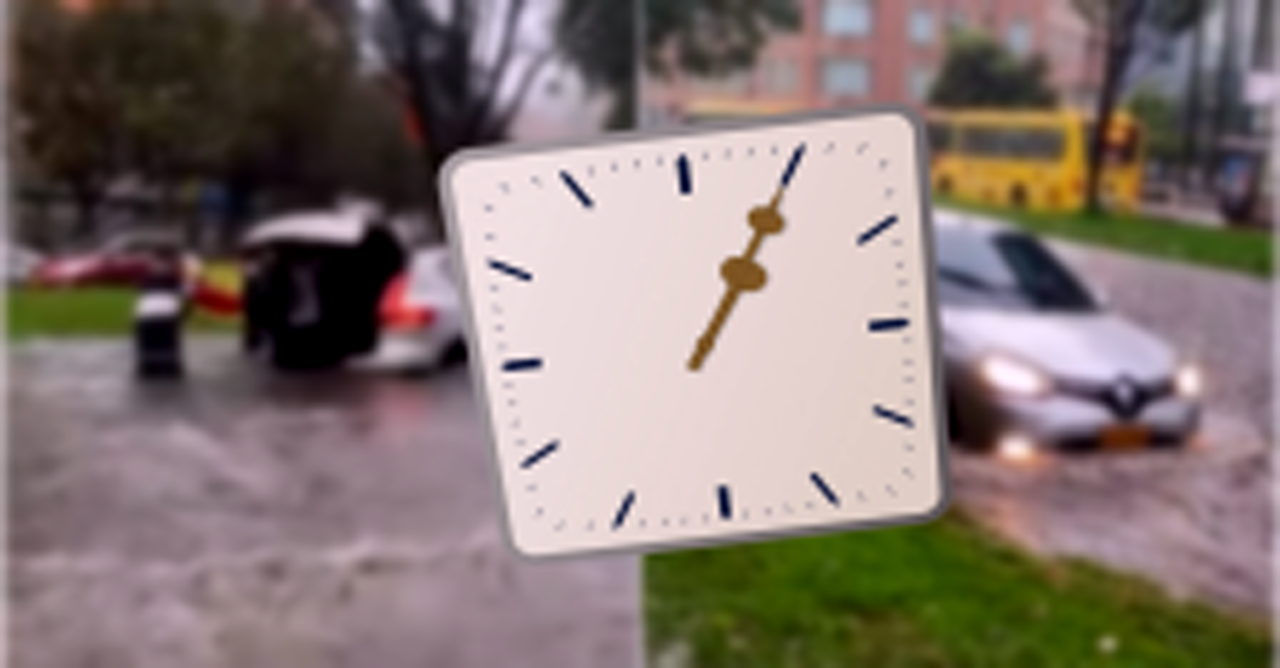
{"hour": 1, "minute": 5}
